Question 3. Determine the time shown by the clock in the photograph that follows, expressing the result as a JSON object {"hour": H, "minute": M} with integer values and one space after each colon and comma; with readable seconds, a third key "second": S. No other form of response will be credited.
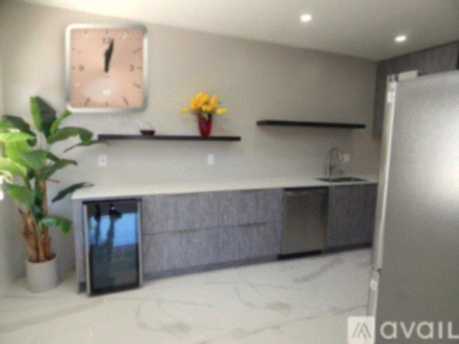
{"hour": 12, "minute": 2}
